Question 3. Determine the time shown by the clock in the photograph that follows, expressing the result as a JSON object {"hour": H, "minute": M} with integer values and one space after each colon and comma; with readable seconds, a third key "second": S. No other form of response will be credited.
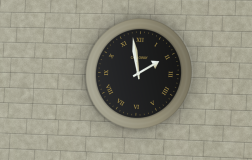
{"hour": 1, "minute": 58}
